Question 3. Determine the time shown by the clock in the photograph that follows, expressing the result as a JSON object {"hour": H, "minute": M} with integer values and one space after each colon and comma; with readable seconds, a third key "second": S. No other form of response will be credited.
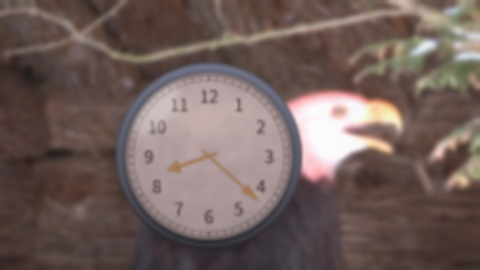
{"hour": 8, "minute": 22}
